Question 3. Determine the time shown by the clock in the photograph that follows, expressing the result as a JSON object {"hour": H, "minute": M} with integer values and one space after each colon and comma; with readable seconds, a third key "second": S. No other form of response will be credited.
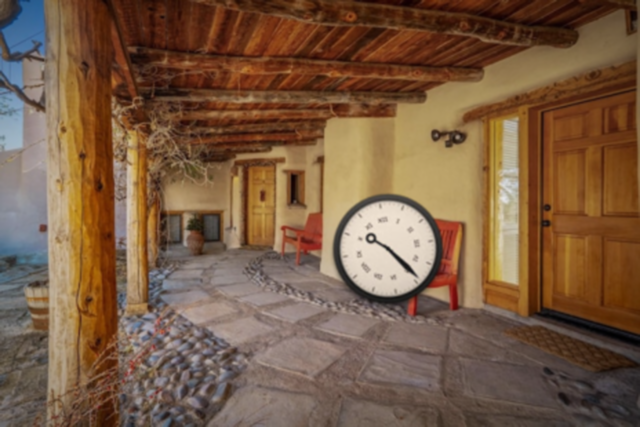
{"hour": 10, "minute": 24}
